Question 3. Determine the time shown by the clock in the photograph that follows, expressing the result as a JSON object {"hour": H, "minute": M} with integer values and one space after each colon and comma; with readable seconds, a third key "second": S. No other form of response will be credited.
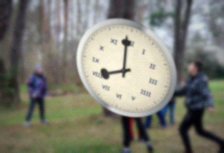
{"hour": 7, "minute": 59}
